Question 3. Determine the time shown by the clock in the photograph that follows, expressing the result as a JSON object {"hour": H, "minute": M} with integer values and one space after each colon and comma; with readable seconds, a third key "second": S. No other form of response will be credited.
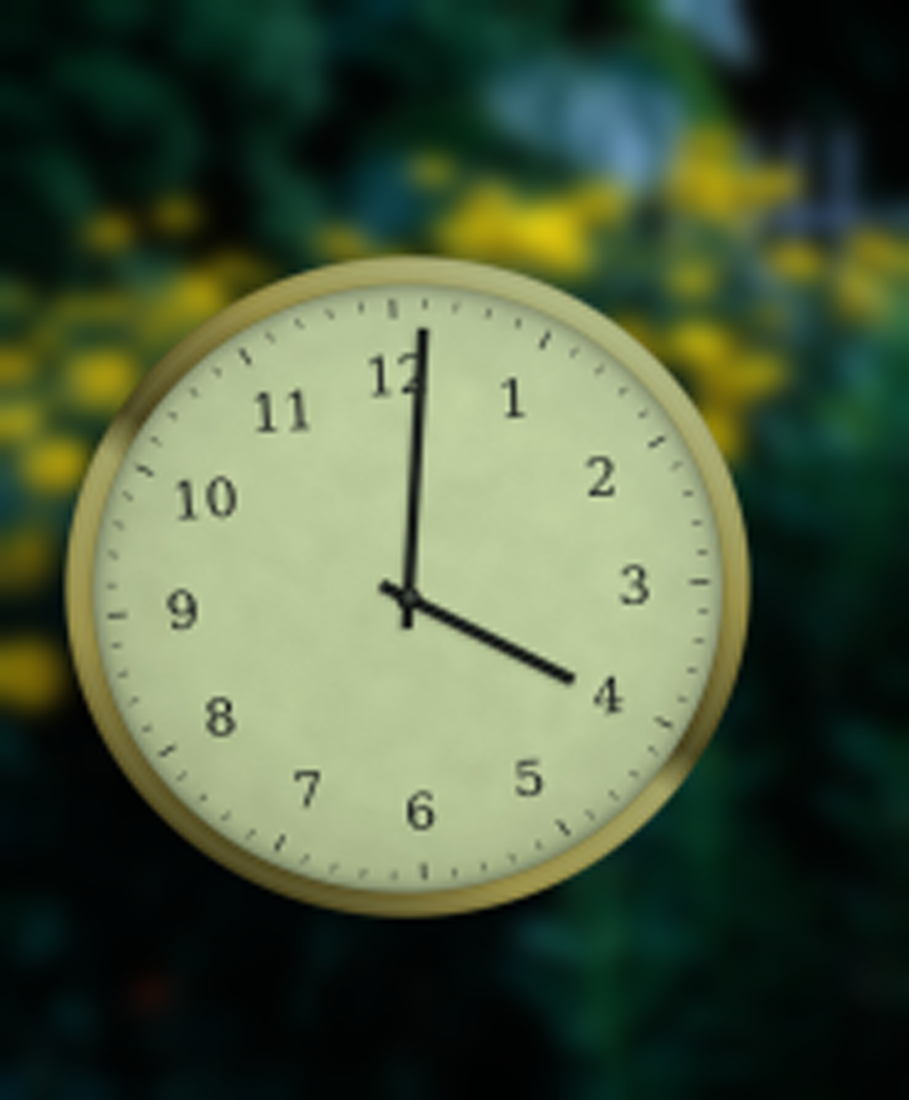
{"hour": 4, "minute": 1}
